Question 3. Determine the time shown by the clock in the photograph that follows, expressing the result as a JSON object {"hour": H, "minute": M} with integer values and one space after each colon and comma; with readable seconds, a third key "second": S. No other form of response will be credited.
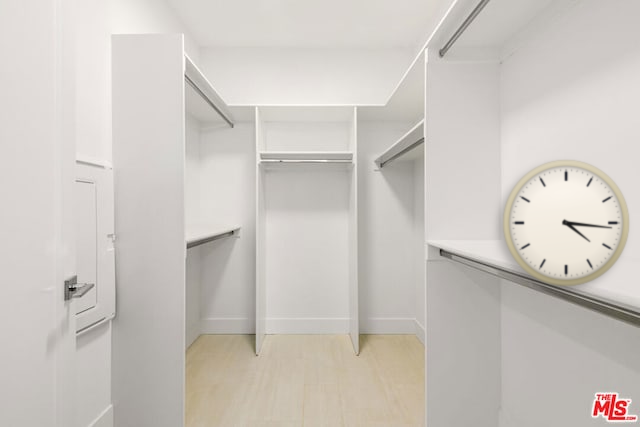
{"hour": 4, "minute": 16}
